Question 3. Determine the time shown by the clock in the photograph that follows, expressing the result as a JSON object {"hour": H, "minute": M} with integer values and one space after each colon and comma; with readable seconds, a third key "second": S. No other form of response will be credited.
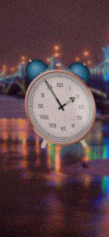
{"hour": 1, "minute": 55}
